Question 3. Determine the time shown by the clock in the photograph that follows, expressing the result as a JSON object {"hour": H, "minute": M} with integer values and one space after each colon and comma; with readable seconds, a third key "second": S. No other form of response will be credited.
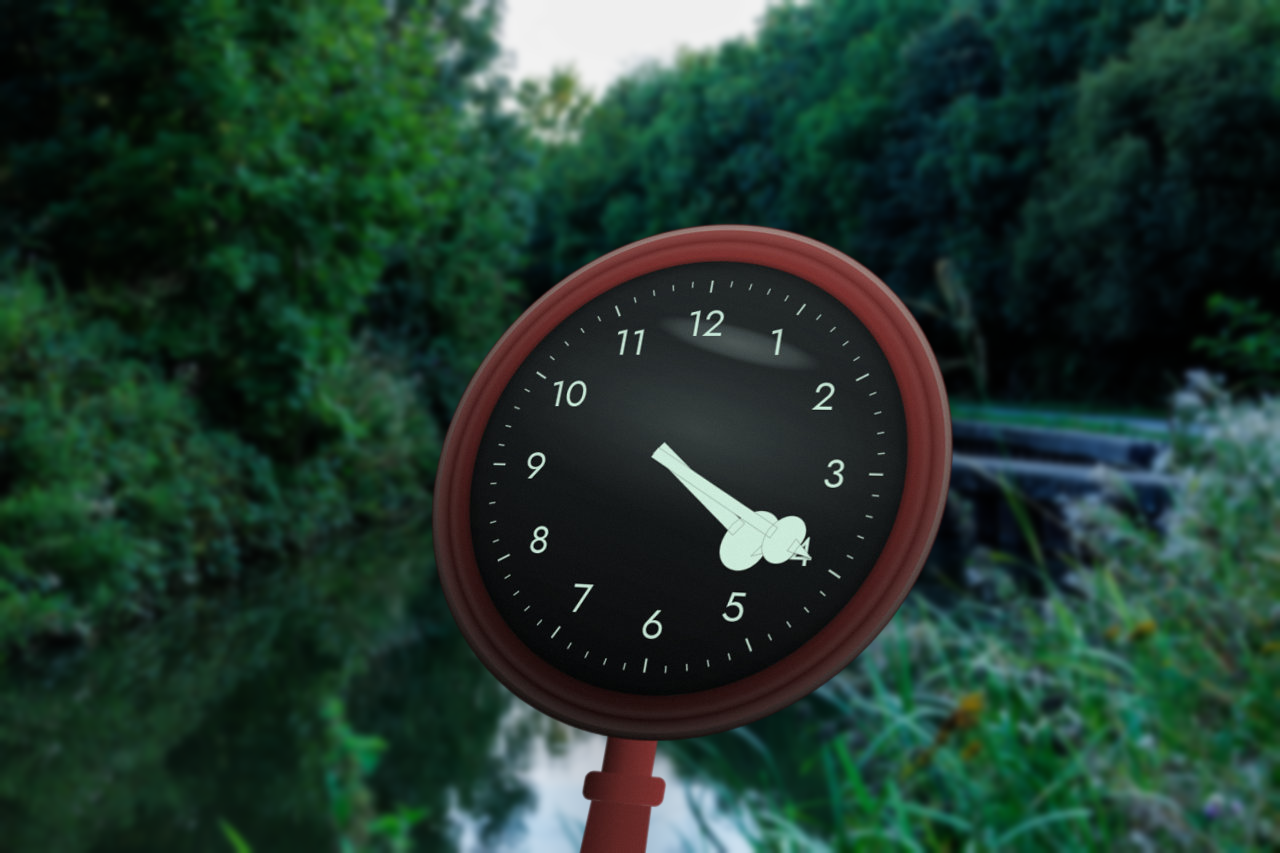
{"hour": 4, "minute": 20}
